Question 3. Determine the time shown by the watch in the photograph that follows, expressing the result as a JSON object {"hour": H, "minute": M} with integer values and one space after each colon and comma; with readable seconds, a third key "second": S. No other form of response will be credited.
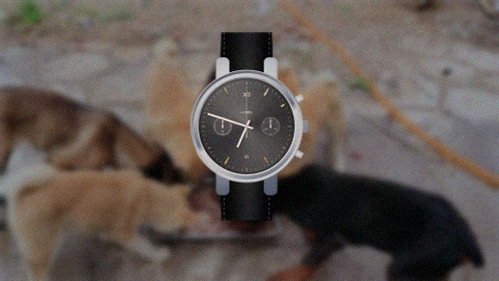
{"hour": 6, "minute": 48}
